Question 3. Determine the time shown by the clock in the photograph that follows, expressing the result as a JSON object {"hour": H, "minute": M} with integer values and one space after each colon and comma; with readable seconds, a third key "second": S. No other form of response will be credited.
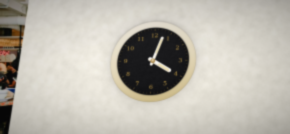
{"hour": 4, "minute": 3}
